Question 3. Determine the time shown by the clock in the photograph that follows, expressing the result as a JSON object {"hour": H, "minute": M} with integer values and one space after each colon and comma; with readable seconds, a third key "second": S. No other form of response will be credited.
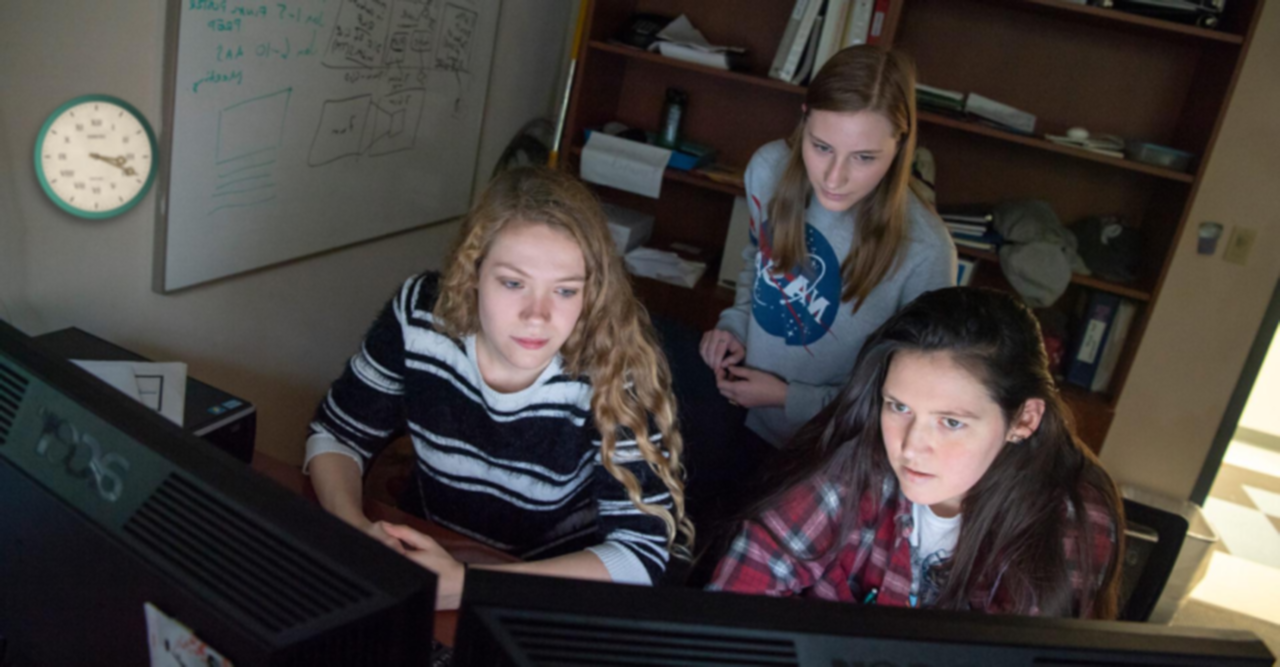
{"hour": 3, "minute": 19}
